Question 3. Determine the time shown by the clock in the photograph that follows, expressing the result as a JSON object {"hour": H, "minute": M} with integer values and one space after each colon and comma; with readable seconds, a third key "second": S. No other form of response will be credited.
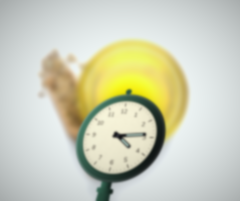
{"hour": 4, "minute": 14}
